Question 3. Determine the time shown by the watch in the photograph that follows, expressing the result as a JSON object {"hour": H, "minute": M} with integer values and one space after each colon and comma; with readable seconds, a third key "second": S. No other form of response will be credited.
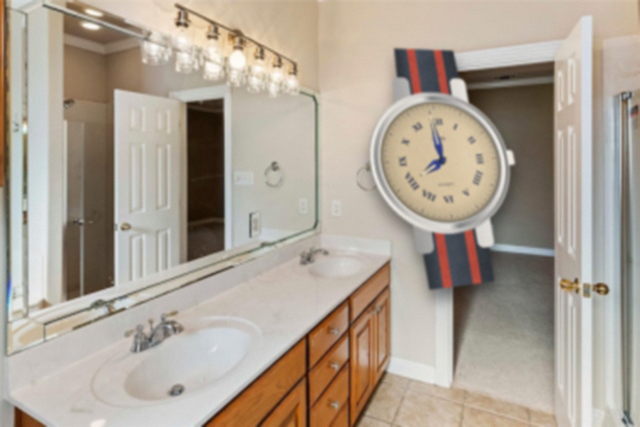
{"hour": 7, "minute": 59}
